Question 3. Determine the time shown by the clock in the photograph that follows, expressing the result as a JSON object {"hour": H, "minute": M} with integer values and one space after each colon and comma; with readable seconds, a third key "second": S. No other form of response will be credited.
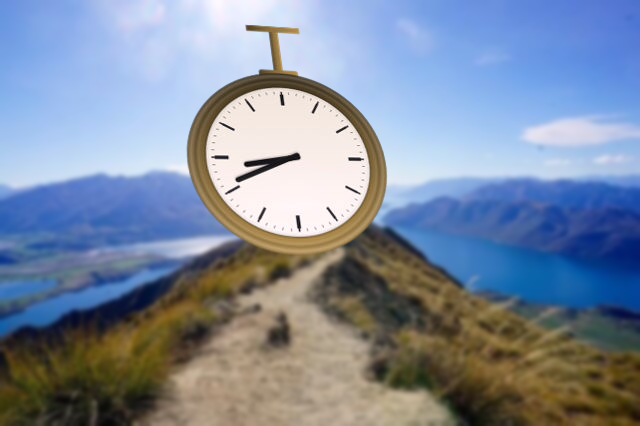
{"hour": 8, "minute": 41}
